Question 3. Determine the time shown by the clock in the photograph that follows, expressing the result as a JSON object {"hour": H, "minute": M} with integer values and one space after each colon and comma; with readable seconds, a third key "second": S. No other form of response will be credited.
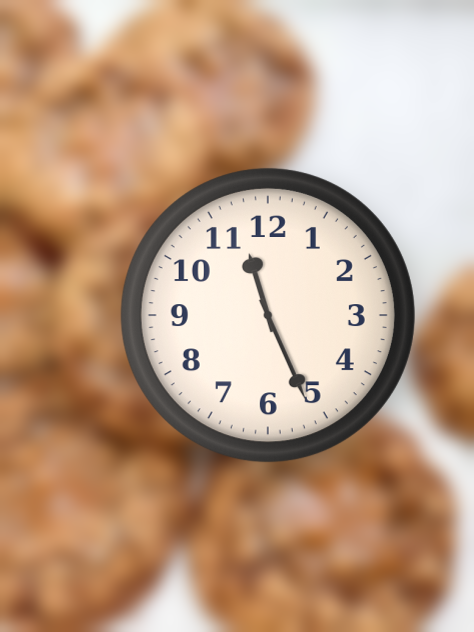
{"hour": 11, "minute": 26}
